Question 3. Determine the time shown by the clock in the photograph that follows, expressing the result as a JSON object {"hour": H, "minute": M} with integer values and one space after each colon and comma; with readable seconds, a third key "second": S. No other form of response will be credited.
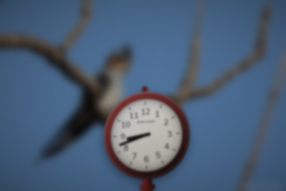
{"hour": 8, "minute": 42}
